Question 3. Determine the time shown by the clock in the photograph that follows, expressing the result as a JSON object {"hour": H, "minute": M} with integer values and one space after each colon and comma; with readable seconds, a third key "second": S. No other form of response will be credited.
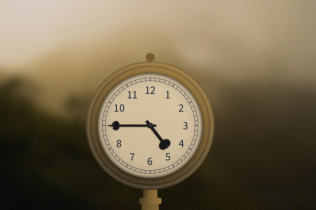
{"hour": 4, "minute": 45}
